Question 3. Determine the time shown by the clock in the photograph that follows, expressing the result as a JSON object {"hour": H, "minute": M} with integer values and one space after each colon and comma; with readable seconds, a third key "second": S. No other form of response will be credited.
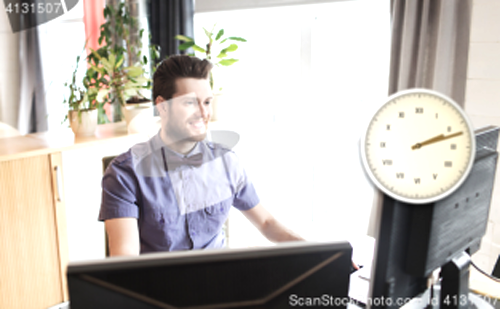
{"hour": 2, "minute": 12}
